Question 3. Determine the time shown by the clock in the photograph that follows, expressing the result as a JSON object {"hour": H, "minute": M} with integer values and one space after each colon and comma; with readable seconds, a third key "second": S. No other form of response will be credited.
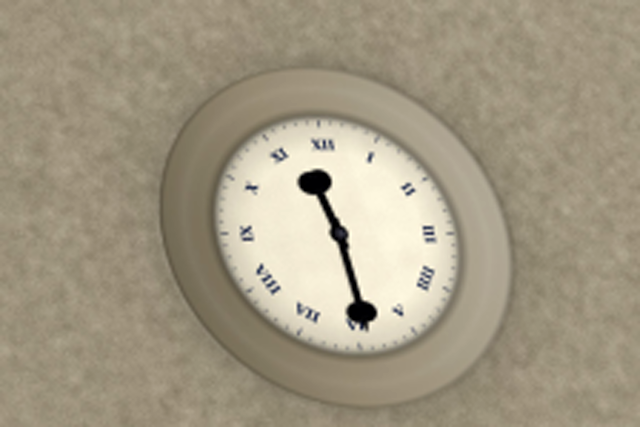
{"hour": 11, "minute": 29}
